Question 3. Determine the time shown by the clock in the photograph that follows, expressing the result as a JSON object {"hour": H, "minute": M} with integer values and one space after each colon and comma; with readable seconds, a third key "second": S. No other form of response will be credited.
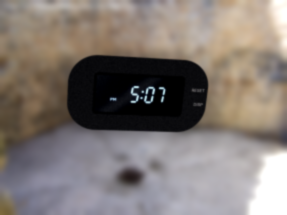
{"hour": 5, "minute": 7}
